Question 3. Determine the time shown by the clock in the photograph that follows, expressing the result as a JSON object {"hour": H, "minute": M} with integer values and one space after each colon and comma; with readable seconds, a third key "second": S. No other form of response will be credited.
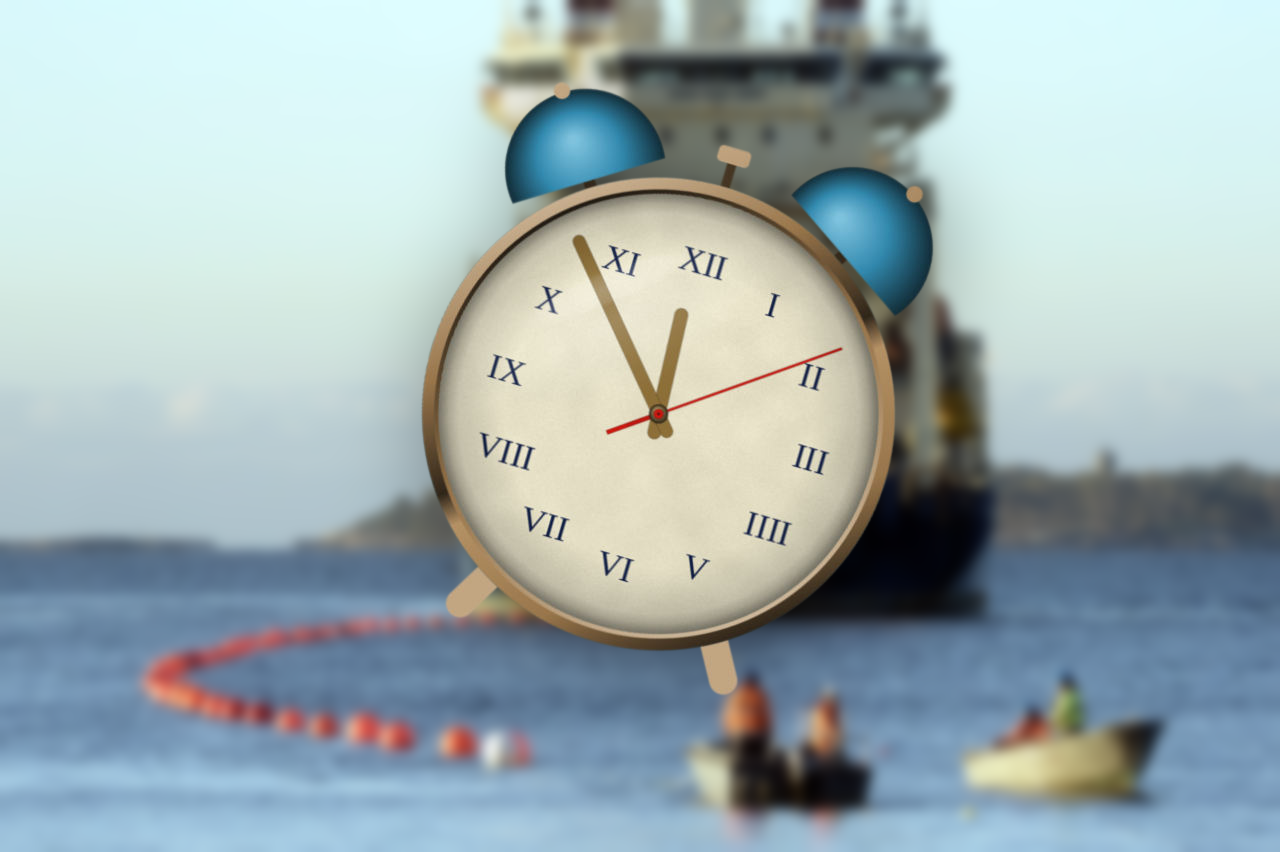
{"hour": 11, "minute": 53, "second": 9}
